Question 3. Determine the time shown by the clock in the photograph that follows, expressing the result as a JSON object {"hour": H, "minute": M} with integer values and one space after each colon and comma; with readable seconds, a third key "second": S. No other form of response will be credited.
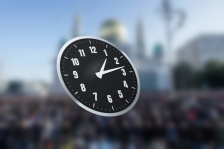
{"hour": 1, "minute": 13}
